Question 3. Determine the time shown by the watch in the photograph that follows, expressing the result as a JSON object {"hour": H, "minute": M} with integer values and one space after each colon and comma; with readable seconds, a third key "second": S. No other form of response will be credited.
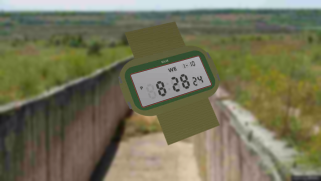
{"hour": 8, "minute": 28, "second": 24}
